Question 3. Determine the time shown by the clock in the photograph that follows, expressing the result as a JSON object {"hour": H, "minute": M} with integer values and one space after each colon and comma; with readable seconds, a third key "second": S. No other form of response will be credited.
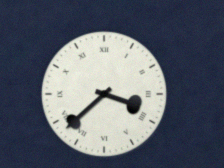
{"hour": 3, "minute": 38}
